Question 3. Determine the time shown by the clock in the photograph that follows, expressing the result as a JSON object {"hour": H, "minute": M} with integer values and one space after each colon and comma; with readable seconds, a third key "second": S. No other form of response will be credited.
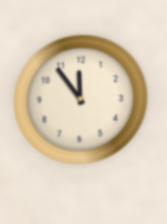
{"hour": 11, "minute": 54}
